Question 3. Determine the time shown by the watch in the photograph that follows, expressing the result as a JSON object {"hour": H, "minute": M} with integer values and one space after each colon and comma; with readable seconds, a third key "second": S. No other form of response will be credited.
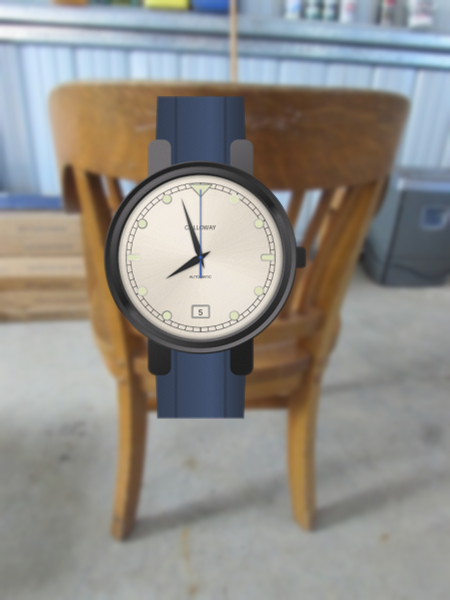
{"hour": 7, "minute": 57, "second": 0}
